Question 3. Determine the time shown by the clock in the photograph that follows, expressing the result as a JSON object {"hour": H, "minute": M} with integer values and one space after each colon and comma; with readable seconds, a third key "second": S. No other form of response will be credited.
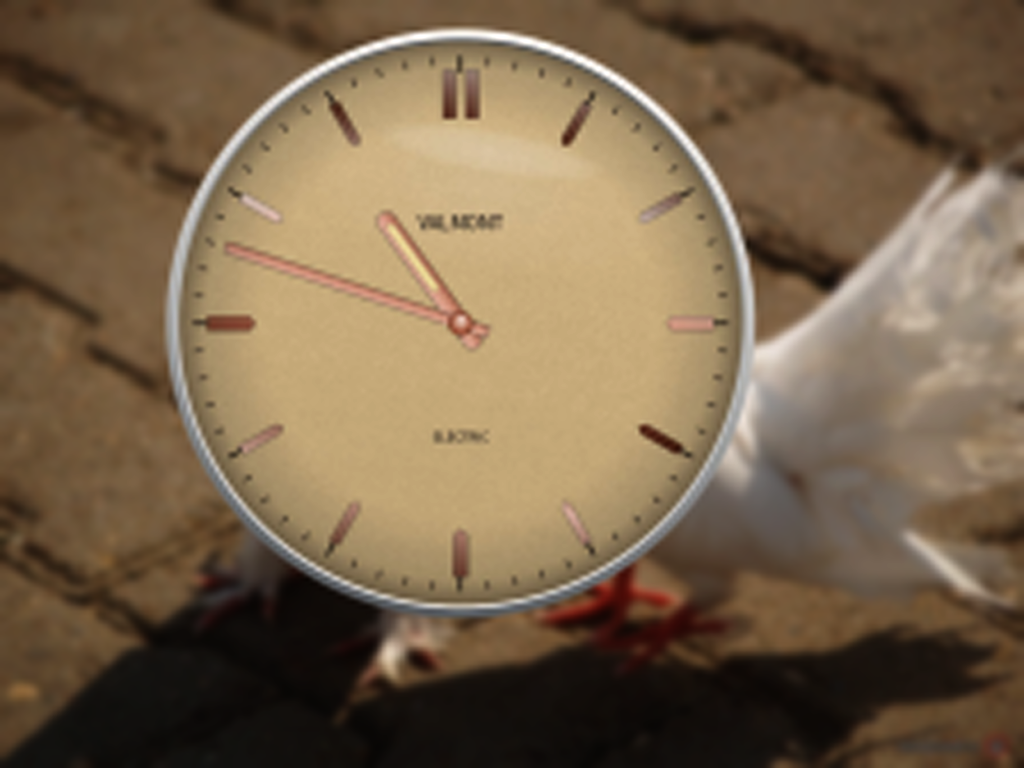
{"hour": 10, "minute": 48}
